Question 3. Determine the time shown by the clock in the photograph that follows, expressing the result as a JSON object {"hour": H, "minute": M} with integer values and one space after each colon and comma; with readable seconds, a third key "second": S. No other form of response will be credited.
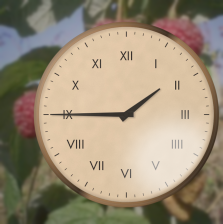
{"hour": 1, "minute": 45}
